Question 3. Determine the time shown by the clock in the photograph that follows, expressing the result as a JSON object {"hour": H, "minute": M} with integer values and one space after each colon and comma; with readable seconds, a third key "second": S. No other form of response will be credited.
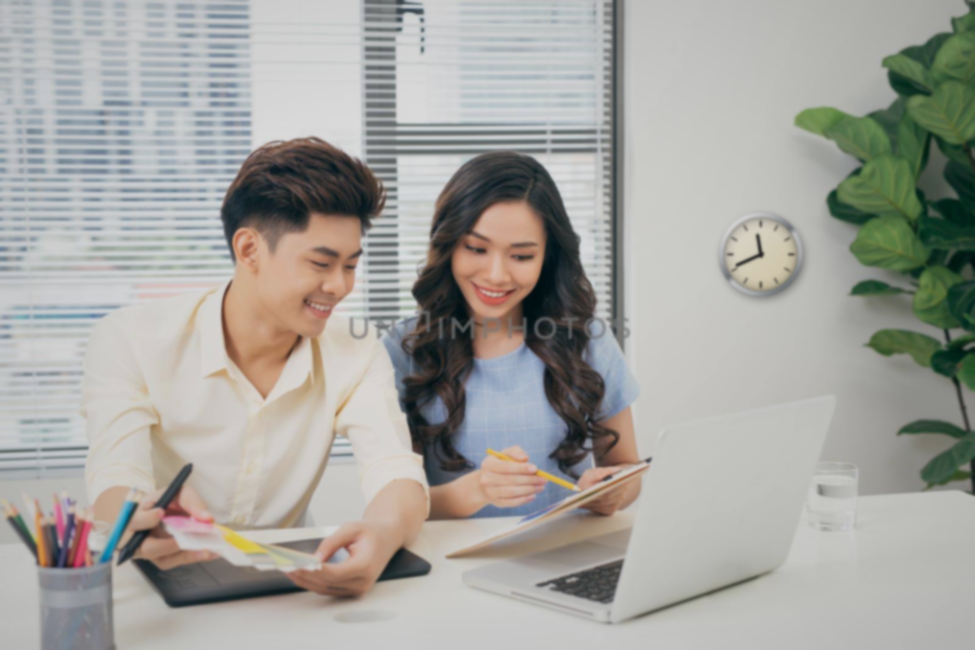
{"hour": 11, "minute": 41}
